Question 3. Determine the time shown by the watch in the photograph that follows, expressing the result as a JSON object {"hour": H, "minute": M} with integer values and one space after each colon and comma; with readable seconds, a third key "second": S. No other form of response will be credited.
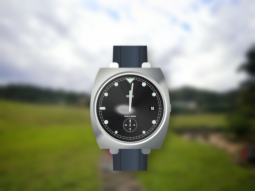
{"hour": 12, "minute": 1}
